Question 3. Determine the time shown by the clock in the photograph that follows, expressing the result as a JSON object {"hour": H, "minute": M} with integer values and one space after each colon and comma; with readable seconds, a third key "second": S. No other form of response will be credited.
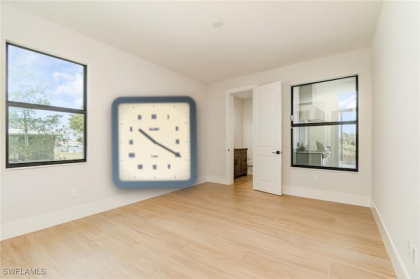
{"hour": 10, "minute": 20}
